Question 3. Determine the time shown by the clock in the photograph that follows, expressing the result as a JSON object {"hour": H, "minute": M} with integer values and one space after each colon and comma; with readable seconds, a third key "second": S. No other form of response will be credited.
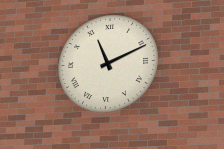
{"hour": 11, "minute": 11}
